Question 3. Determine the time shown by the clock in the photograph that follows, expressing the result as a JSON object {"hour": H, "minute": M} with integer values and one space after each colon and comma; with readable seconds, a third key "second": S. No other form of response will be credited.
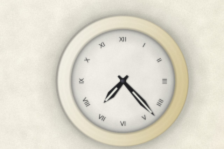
{"hour": 7, "minute": 23}
